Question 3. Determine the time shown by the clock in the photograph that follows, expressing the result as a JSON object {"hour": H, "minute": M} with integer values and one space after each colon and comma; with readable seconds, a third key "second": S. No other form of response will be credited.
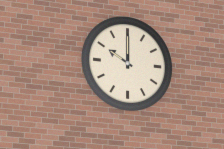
{"hour": 10, "minute": 0}
